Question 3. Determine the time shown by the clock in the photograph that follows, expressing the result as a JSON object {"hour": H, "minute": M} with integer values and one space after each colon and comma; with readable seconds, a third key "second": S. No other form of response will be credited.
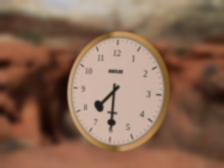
{"hour": 7, "minute": 30}
